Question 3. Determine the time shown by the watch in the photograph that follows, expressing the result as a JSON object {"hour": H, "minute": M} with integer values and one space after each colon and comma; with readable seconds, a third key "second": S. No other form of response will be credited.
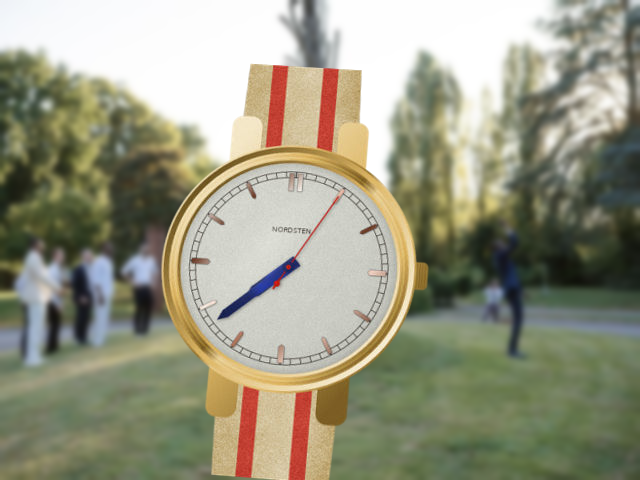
{"hour": 7, "minute": 38, "second": 5}
